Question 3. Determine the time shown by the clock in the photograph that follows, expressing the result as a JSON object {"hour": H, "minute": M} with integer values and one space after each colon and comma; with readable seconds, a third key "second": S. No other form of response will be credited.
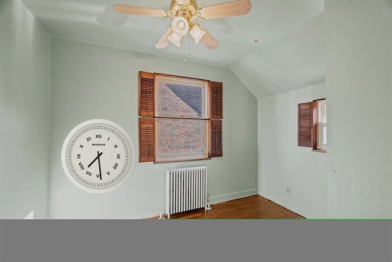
{"hour": 7, "minute": 29}
